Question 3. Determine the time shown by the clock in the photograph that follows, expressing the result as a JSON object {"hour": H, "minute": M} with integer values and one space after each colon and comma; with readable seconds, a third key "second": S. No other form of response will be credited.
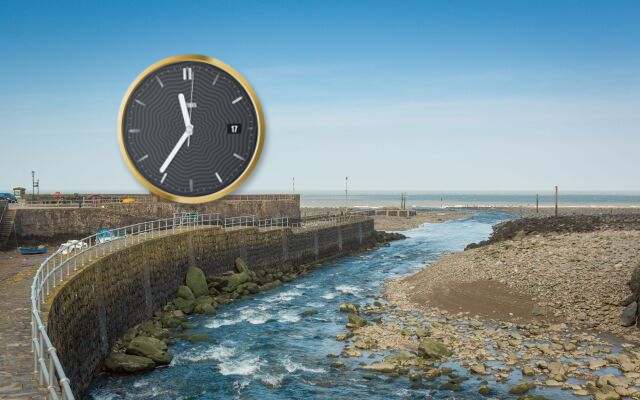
{"hour": 11, "minute": 36, "second": 1}
